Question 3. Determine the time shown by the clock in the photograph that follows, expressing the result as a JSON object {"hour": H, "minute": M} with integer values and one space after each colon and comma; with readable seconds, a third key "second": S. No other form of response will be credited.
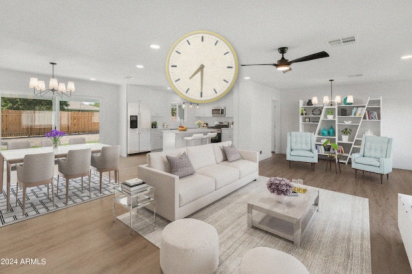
{"hour": 7, "minute": 30}
